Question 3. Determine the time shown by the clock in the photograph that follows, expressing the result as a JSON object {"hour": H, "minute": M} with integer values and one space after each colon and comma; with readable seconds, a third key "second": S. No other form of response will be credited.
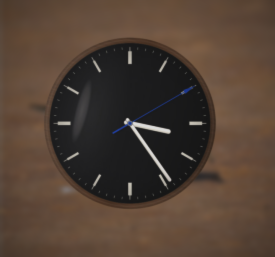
{"hour": 3, "minute": 24, "second": 10}
